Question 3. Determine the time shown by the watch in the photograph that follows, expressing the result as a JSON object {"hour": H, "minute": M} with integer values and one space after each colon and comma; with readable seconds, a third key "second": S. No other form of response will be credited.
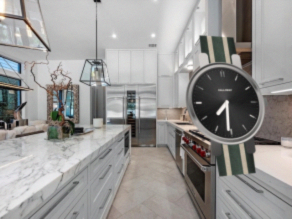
{"hour": 7, "minute": 31}
